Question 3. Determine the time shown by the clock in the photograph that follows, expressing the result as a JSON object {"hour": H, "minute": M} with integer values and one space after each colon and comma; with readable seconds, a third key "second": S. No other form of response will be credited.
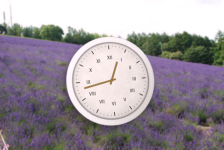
{"hour": 12, "minute": 43}
